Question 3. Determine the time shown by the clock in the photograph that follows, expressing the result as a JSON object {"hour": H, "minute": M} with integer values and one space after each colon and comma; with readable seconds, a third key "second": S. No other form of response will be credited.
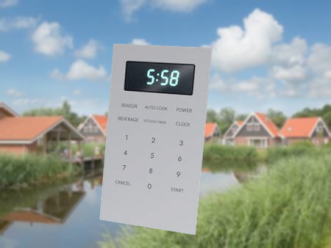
{"hour": 5, "minute": 58}
